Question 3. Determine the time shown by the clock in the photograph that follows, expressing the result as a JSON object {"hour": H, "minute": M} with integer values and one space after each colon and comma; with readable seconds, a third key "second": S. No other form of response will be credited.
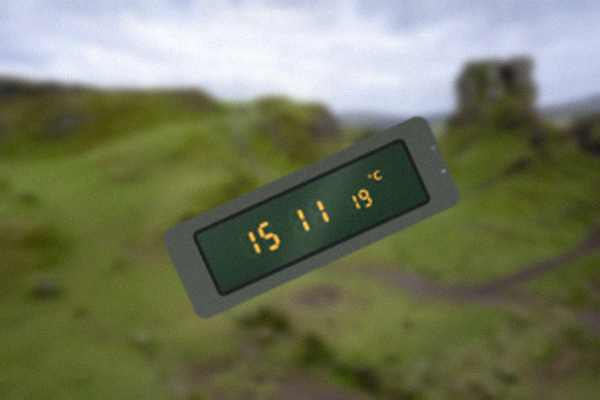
{"hour": 15, "minute": 11}
